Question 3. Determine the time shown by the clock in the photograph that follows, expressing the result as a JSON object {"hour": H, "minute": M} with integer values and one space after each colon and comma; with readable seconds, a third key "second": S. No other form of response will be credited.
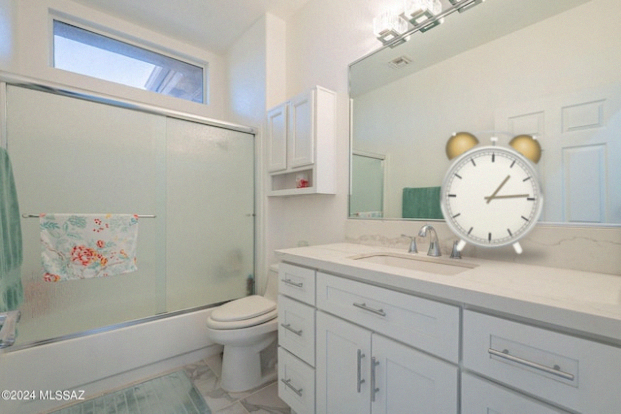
{"hour": 1, "minute": 14}
